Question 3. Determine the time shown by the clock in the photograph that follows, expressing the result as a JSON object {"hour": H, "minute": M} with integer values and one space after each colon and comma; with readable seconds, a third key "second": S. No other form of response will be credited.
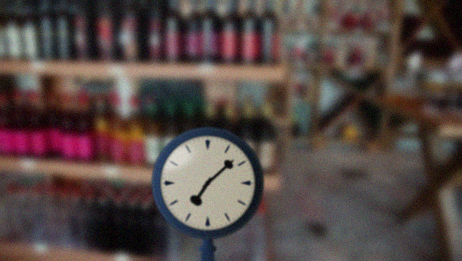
{"hour": 7, "minute": 8}
